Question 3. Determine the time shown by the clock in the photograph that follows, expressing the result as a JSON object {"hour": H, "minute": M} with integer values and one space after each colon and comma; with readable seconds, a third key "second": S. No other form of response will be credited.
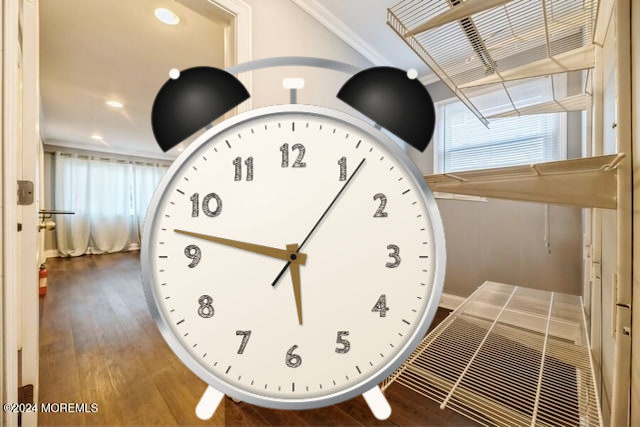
{"hour": 5, "minute": 47, "second": 6}
